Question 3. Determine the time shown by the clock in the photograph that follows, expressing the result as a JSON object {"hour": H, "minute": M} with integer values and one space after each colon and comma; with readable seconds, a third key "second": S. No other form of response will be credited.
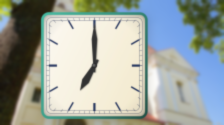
{"hour": 7, "minute": 0}
